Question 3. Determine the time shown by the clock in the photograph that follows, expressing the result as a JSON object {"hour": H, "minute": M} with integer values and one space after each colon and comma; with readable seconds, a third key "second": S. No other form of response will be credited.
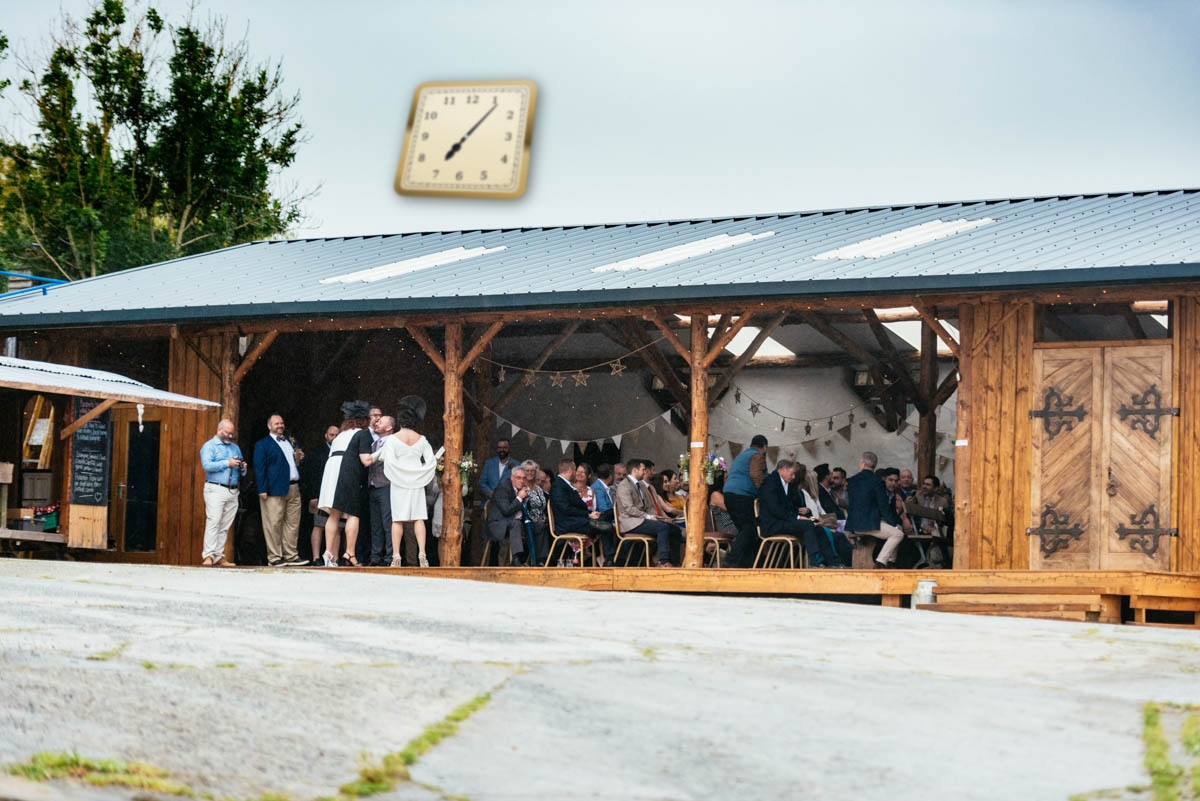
{"hour": 7, "minute": 6}
